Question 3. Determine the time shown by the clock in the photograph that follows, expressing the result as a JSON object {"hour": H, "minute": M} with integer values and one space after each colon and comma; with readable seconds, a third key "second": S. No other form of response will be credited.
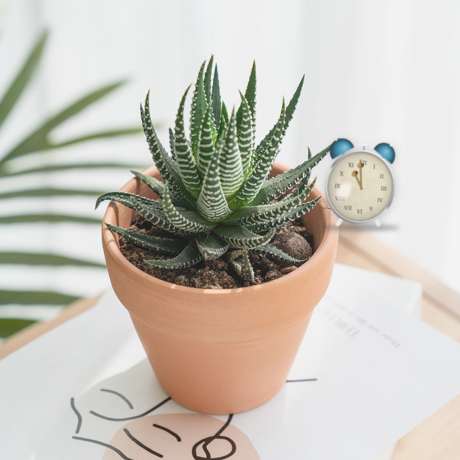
{"hour": 10, "minute": 59}
